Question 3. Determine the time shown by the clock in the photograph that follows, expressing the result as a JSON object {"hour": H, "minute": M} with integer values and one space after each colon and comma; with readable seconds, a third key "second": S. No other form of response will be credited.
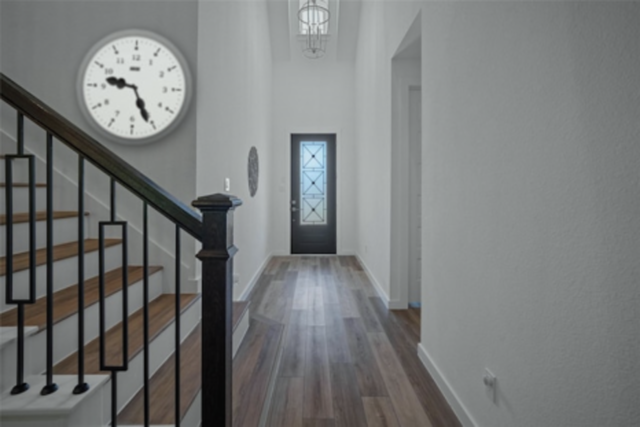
{"hour": 9, "minute": 26}
